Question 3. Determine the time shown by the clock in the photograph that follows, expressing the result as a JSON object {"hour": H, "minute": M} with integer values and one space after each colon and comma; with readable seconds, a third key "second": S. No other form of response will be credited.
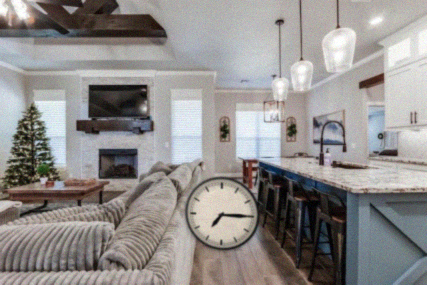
{"hour": 7, "minute": 15}
